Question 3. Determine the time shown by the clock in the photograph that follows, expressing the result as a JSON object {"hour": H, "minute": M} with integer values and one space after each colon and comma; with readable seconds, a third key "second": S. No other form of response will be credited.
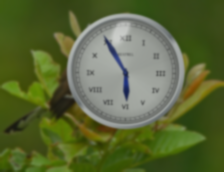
{"hour": 5, "minute": 55}
